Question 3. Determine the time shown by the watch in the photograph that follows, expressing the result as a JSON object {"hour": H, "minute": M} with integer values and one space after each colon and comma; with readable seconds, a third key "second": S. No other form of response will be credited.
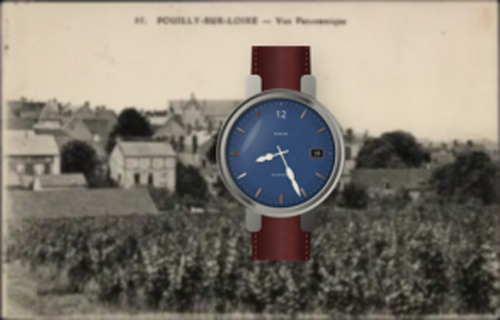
{"hour": 8, "minute": 26}
